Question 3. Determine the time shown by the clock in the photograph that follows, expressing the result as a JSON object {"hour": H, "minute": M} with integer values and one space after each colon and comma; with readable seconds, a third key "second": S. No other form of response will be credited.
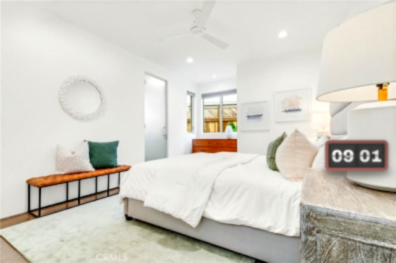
{"hour": 9, "minute": 1}
